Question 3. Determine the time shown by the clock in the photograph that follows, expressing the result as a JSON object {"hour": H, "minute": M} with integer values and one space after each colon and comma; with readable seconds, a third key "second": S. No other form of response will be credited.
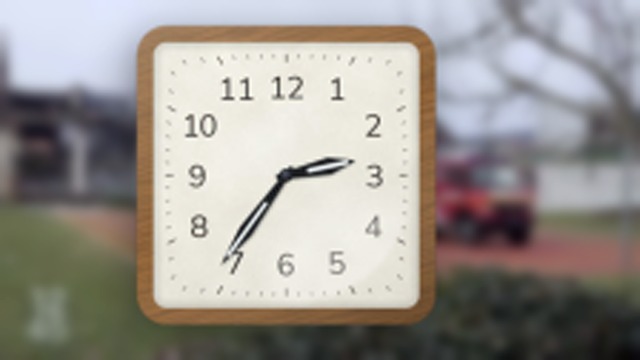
{"hour": 2, "minute": 36}
